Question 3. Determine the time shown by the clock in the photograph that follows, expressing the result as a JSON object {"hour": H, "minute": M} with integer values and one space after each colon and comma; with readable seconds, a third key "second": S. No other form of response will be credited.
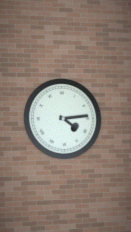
{"hour": 4, "minute": 14}
